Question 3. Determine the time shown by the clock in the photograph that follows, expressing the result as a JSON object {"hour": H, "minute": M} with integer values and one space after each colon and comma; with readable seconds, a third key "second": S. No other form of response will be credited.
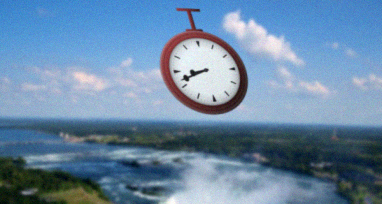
{"hour": 8, "minute": 42}
